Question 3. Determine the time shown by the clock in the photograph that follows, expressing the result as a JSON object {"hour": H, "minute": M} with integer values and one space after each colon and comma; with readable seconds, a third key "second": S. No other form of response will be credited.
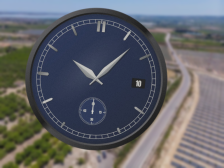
{"hour": 10, "minute": 7}
